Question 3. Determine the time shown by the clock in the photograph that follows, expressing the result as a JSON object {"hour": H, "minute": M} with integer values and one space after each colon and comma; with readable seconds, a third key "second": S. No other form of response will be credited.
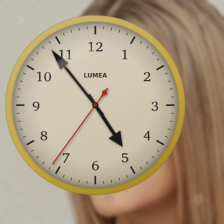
{"hour": 4, "minute": 53, "second": 36}
